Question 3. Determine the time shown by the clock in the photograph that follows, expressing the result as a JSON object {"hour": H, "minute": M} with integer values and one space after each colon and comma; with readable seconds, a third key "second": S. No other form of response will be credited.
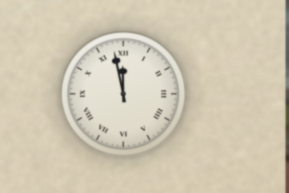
{"hour": 11, "minute": 58}
